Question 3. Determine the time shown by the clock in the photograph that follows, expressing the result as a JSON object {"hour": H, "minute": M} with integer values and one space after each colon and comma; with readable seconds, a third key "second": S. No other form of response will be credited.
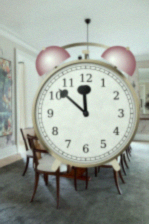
{"hour": 11, "minute": 52}
